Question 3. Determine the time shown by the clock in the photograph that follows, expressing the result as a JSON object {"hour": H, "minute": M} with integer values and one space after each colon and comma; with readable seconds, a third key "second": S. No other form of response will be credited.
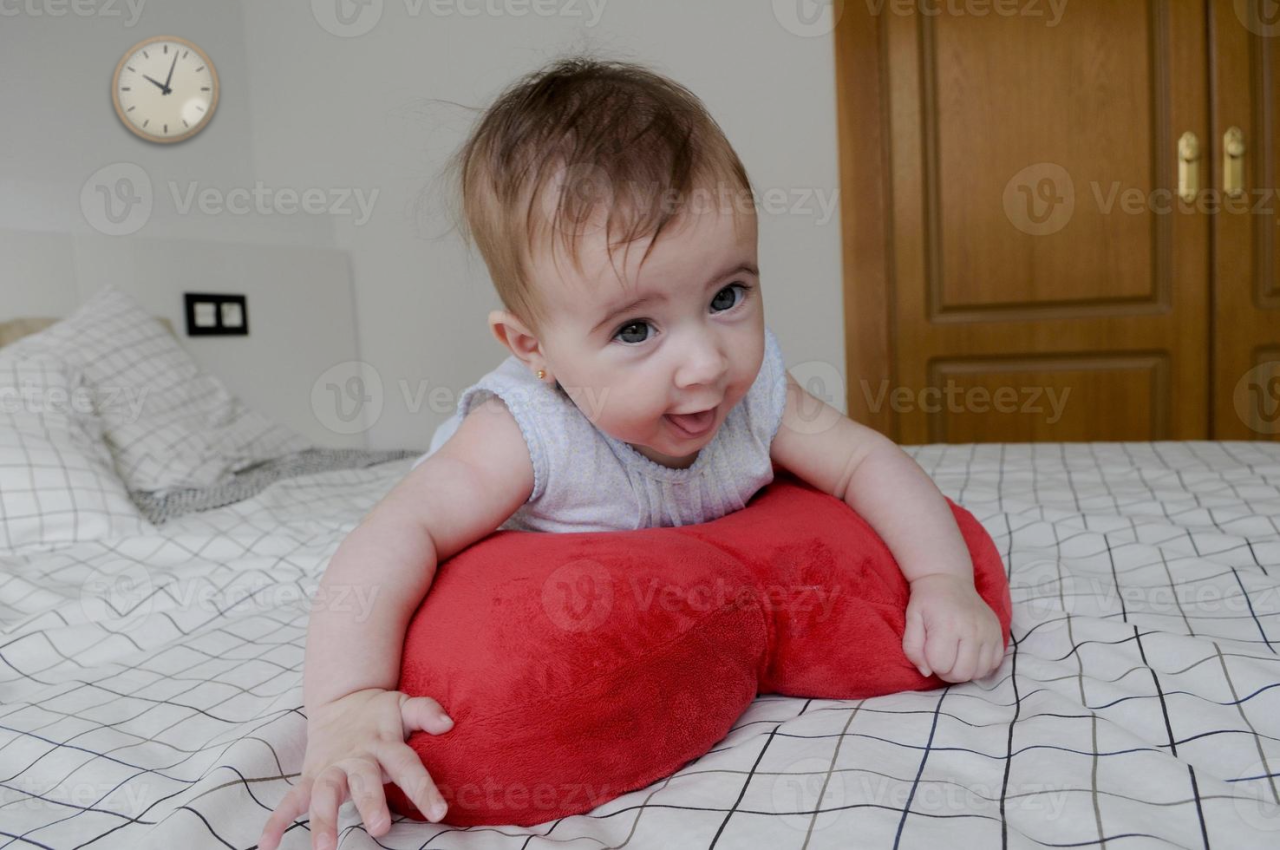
{"hour": 10, "minute": 3}
